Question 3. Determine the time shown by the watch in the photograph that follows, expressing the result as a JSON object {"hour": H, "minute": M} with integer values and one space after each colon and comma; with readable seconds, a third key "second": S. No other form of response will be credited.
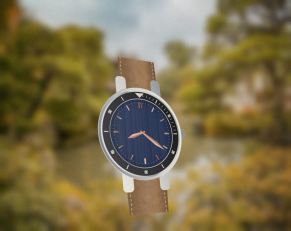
{"hour": 8, "minute": 21}
